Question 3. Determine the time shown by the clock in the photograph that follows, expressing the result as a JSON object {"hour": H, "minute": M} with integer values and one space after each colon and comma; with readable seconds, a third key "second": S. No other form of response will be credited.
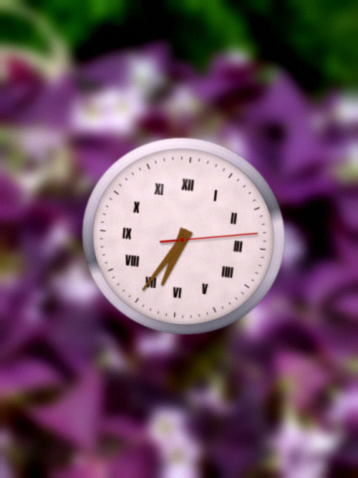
{"hour": 6, "minute": 35, "second": 13}
